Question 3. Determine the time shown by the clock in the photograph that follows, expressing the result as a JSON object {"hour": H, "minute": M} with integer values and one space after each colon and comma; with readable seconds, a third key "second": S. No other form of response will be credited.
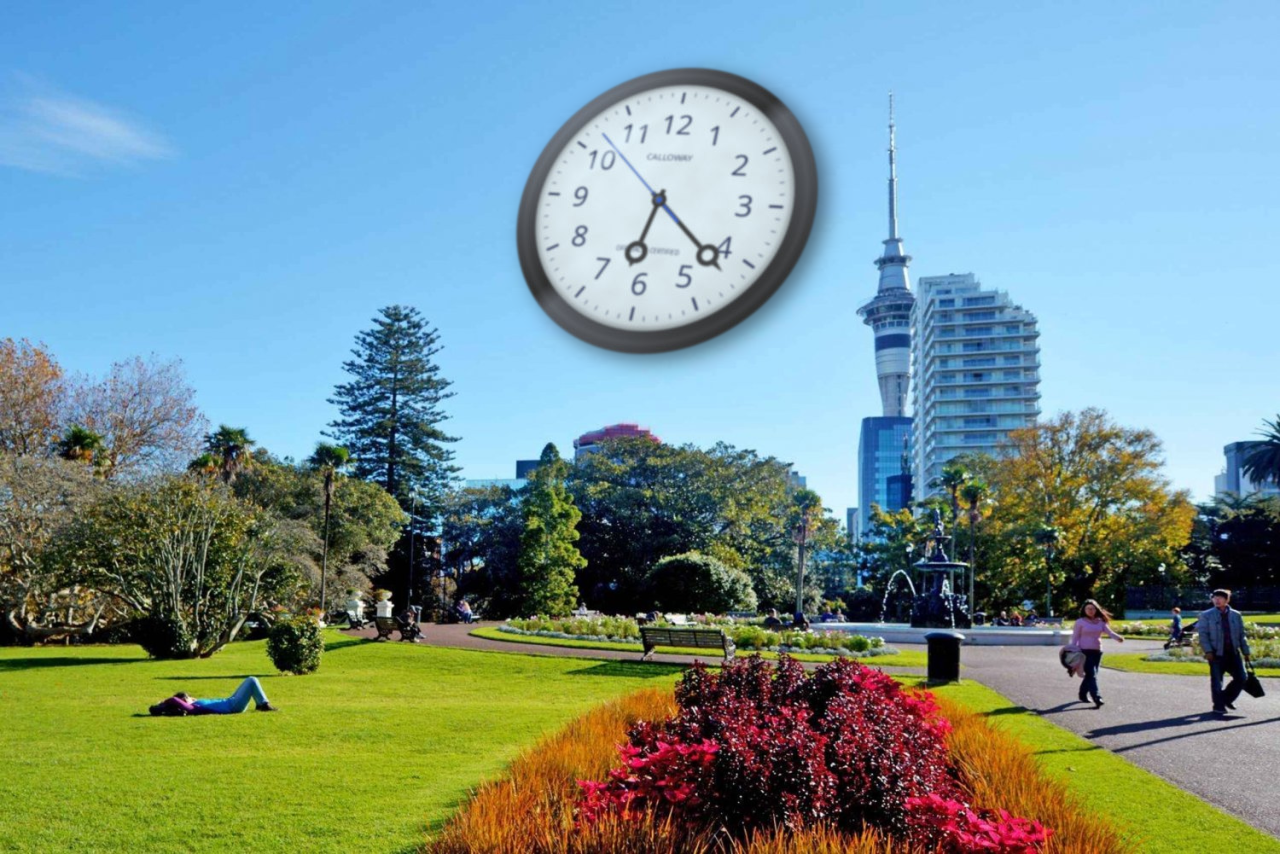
{"hour": 6, "minute": 21, "second": 52}
